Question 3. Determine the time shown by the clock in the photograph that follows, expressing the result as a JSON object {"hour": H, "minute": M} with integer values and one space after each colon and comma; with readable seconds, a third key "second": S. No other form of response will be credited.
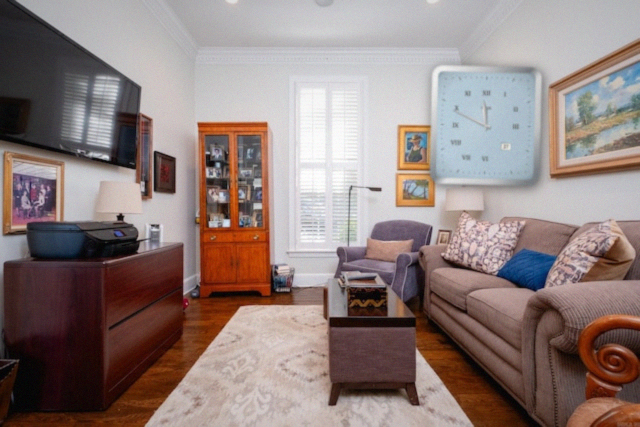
{"hour": 11, "minute": 49}
